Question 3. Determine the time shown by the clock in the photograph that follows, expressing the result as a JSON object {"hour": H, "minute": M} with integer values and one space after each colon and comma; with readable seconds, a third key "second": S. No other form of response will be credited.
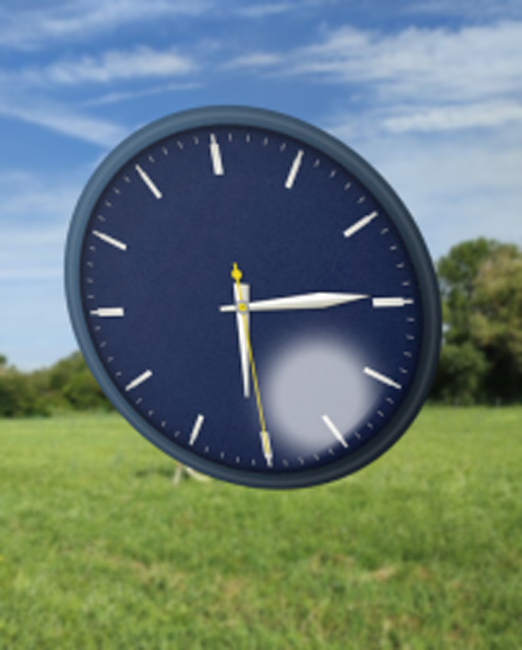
{"hour": 6, "minute": 14, "second": 30}
